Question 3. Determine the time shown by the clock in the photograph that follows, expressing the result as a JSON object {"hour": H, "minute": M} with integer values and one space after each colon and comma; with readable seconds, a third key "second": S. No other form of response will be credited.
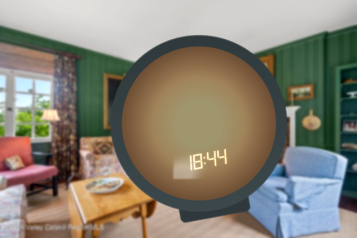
{"hour": 18, "minute": 44}
